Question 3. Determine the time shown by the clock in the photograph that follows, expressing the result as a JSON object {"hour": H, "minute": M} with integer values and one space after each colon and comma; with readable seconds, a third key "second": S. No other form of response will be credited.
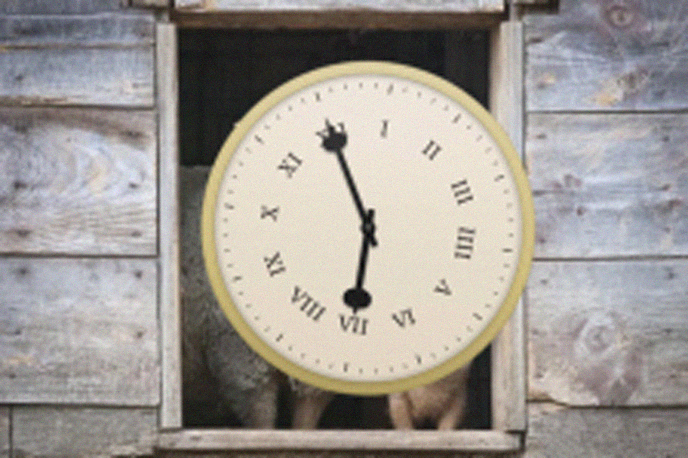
{"hour": 7, "minute": 0}
